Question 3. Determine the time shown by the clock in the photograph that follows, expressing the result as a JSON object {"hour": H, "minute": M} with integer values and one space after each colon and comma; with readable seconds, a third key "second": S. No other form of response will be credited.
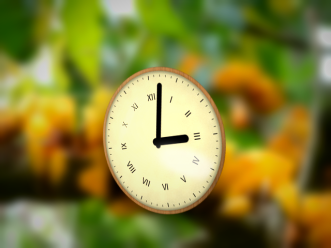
{"hour": 3, "minute": 2}
